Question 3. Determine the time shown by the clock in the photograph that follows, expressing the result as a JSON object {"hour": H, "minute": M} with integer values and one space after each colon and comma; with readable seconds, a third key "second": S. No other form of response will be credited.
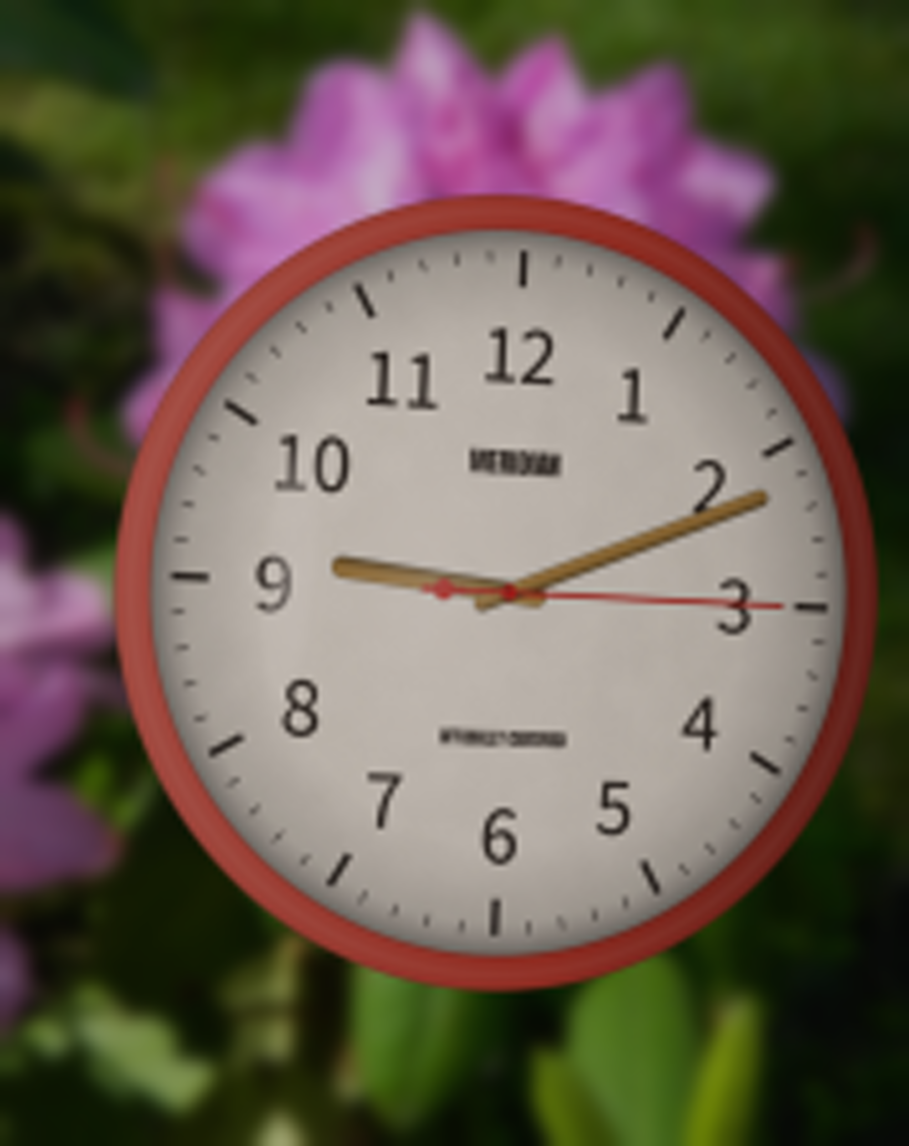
{"hour": 9, "minute": 11, "second": 15}
